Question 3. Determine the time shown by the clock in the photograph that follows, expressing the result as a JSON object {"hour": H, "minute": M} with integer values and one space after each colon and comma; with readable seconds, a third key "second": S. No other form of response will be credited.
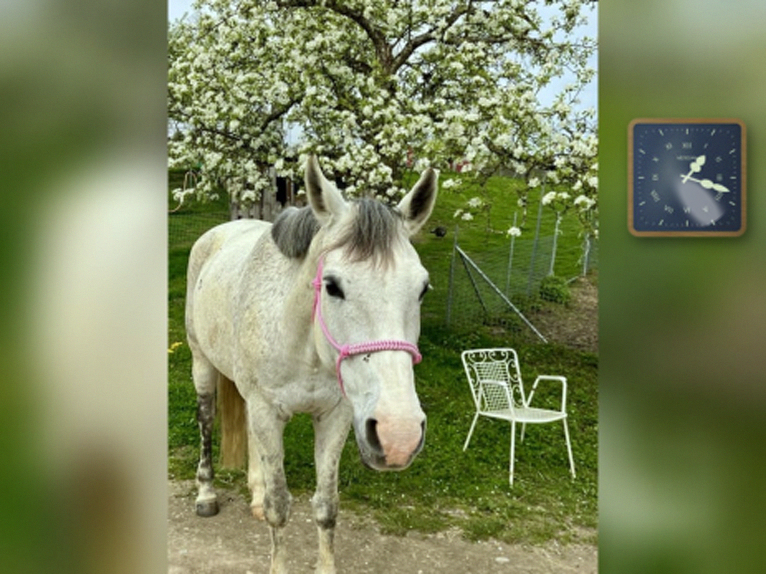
{"hour": 1, "minute": 18}
